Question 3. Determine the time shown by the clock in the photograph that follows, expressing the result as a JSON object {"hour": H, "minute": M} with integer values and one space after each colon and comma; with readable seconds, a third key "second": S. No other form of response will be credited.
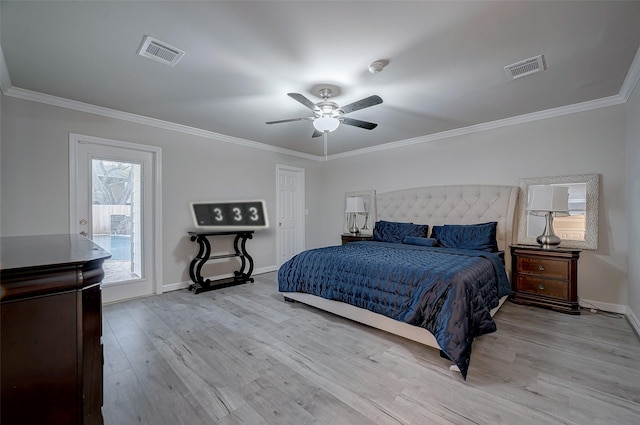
{"hour": 3, "minute": 33}
